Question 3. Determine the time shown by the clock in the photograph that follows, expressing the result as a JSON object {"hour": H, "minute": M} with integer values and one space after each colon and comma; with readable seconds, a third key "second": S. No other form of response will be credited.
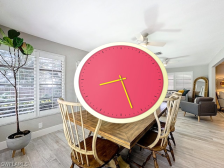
{"hour": 8, "minute": 27}
